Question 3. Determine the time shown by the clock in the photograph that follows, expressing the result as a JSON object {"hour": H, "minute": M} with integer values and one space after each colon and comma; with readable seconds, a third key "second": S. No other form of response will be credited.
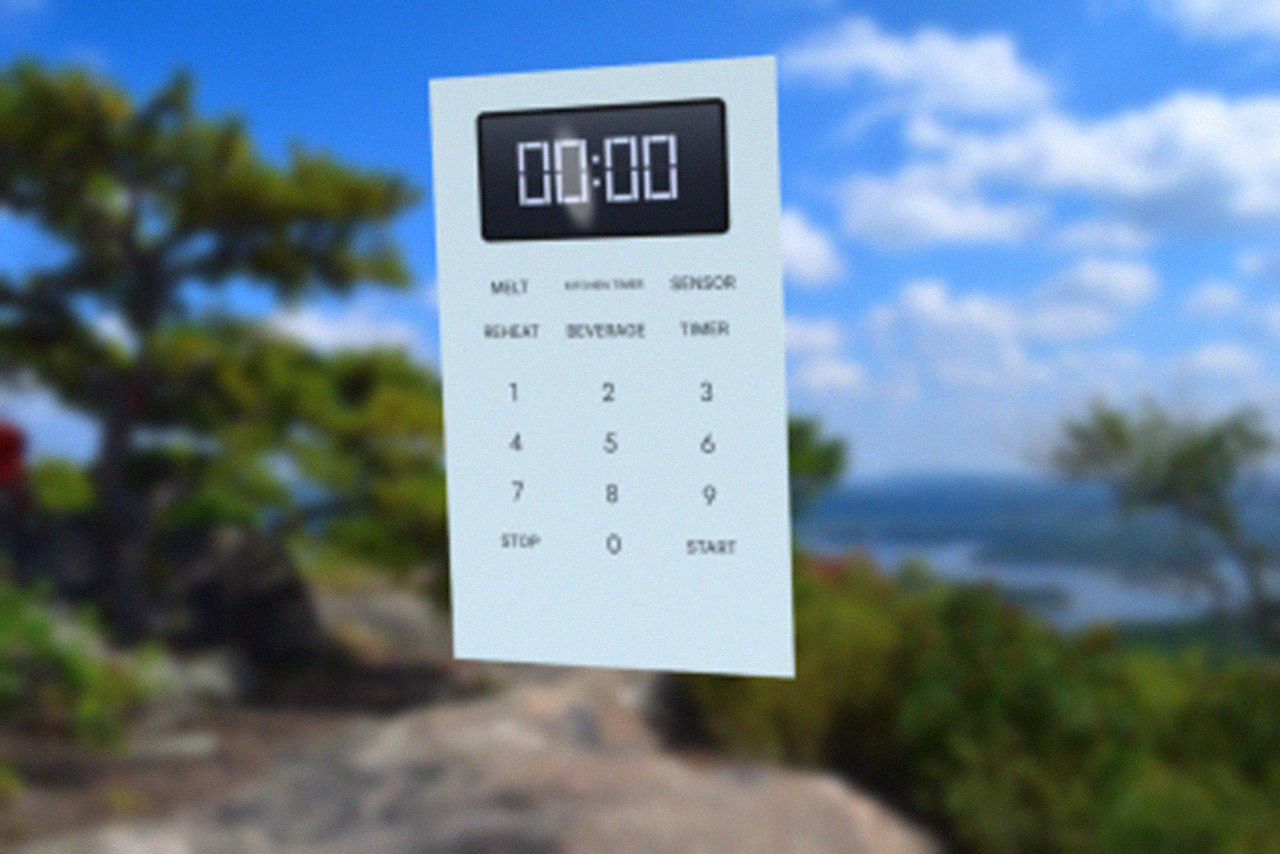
{"hour": 0, "minute": 0}
